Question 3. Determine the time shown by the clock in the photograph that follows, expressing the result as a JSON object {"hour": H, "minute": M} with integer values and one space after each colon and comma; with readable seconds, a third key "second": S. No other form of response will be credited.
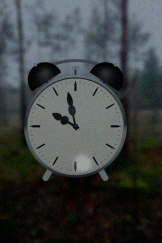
{"hour": 9, "minute": 58}
